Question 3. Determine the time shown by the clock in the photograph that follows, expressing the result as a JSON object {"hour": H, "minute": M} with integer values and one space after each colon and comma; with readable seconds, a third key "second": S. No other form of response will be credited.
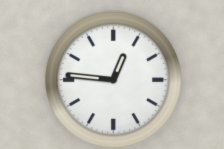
{"hour": 12, "minute": 46}
